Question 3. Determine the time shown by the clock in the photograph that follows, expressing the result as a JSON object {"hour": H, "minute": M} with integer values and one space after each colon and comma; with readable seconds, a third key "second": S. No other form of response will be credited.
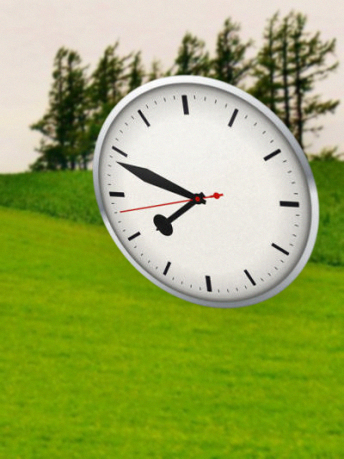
{"hour": 7, "minute": 48, "second": 43}
